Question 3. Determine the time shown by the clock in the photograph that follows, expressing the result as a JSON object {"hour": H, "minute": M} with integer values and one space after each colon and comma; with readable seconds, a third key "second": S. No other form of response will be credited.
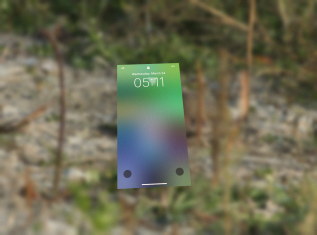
{"hour": 5, "minute": 11}
